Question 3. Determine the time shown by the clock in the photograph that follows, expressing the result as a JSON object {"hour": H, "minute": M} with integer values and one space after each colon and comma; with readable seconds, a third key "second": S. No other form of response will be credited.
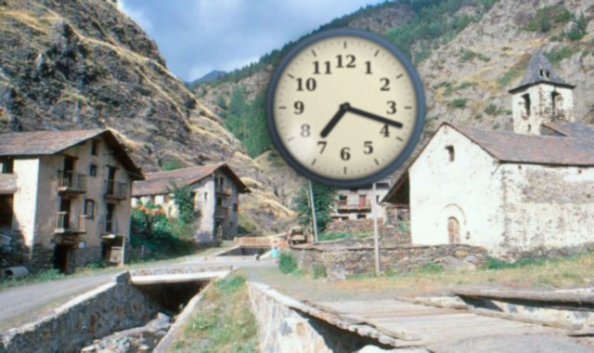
{"hour": 7, "minute": 18}
